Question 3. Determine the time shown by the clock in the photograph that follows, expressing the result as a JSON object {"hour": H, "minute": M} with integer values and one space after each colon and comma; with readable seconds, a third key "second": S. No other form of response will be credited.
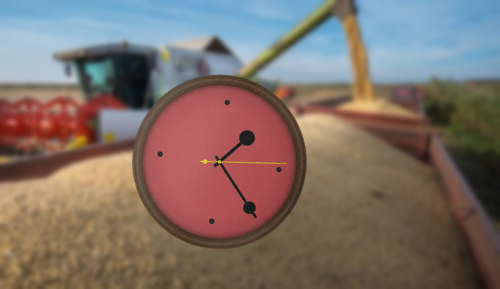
{"hour": 1, "minute": 23, "second": 14}
